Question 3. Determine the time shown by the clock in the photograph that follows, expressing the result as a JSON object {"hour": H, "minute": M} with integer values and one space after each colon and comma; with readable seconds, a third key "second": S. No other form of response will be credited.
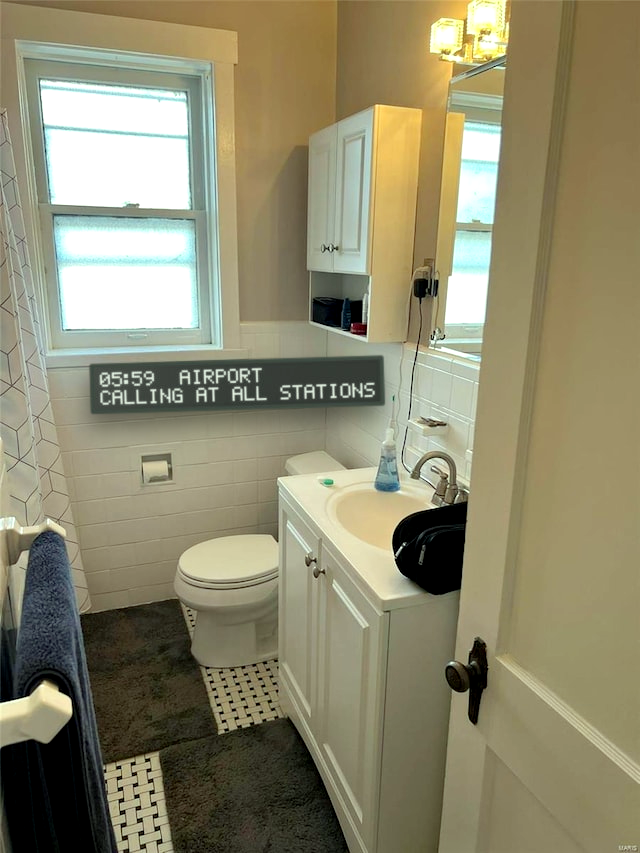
{"hour": 5, "minute": 59}
